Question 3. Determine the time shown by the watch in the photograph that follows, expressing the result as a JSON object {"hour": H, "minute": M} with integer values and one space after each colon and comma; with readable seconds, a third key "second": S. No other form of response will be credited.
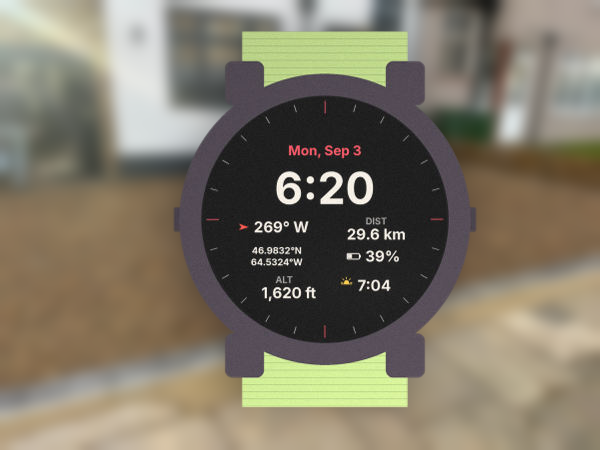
{"hour": 6, "minute": 20}
